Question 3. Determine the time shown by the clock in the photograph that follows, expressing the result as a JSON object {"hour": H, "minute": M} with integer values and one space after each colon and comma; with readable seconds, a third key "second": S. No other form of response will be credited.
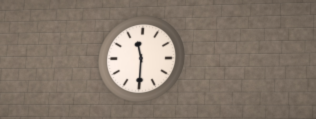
{"hour": 11, "minute": 30}
